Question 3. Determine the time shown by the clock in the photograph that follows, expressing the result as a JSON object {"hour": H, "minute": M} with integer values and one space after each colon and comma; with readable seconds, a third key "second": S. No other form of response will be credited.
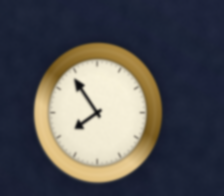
{"hour": 7, "minute": 54}
